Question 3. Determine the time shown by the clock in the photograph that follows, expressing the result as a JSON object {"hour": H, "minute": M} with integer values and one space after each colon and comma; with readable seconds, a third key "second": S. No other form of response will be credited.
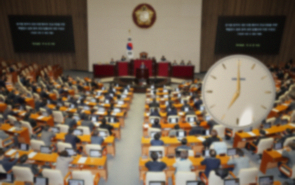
{"hour": 7, "minute": 0}
